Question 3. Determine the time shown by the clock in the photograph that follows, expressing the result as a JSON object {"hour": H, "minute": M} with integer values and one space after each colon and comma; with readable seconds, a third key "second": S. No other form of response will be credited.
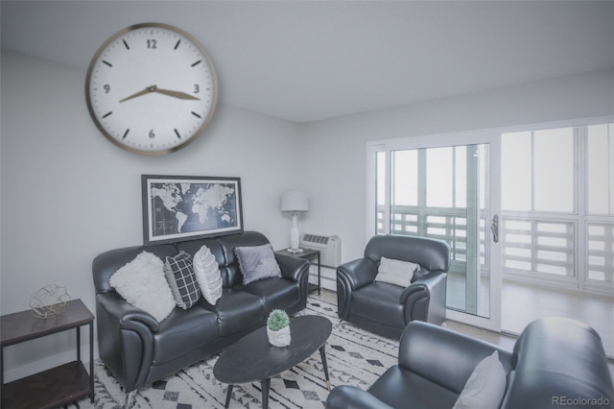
{"hour": 8, "minute": 17}
